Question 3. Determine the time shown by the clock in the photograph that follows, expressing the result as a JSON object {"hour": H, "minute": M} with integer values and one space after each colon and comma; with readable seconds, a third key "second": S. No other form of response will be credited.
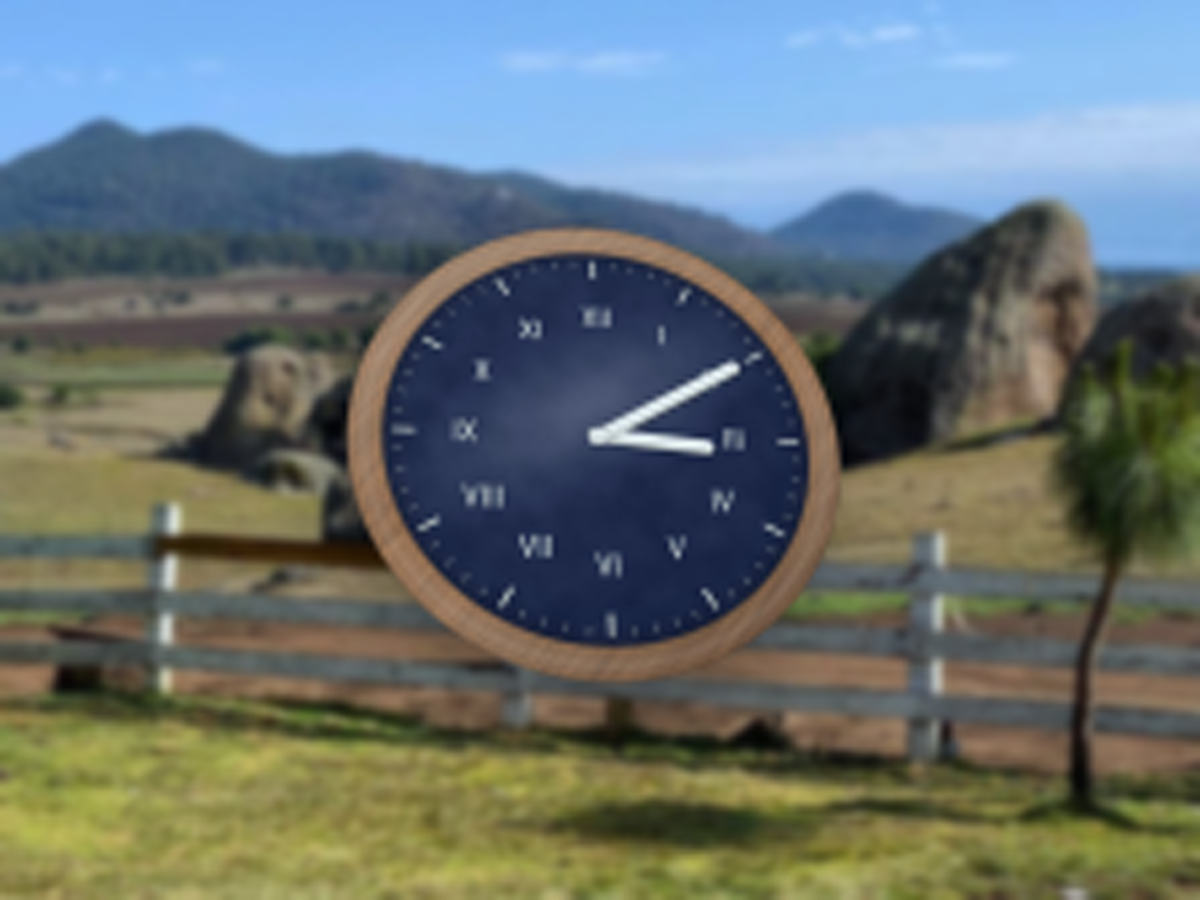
{"hour": 3, "minute": 10}
